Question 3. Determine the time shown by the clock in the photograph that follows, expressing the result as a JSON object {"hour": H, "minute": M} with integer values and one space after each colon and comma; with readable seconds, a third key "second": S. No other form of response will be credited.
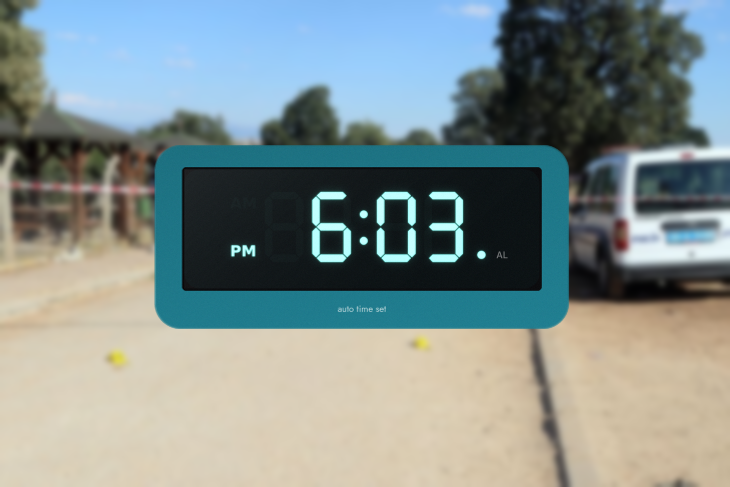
{"hour": 6, "minute": 3}
